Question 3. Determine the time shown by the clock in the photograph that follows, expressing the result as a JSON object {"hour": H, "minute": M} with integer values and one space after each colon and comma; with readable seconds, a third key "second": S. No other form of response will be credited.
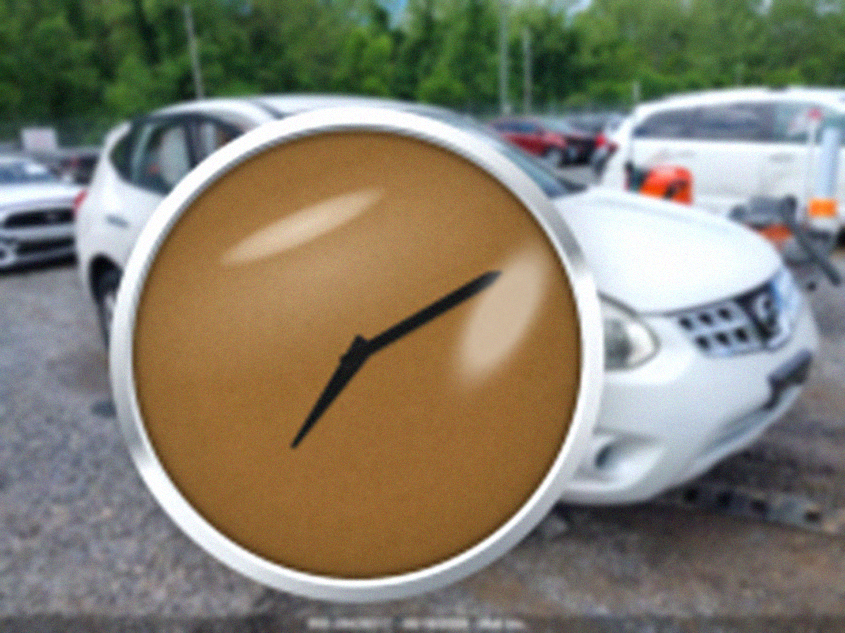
{"hour": 7, "minute": 10}
